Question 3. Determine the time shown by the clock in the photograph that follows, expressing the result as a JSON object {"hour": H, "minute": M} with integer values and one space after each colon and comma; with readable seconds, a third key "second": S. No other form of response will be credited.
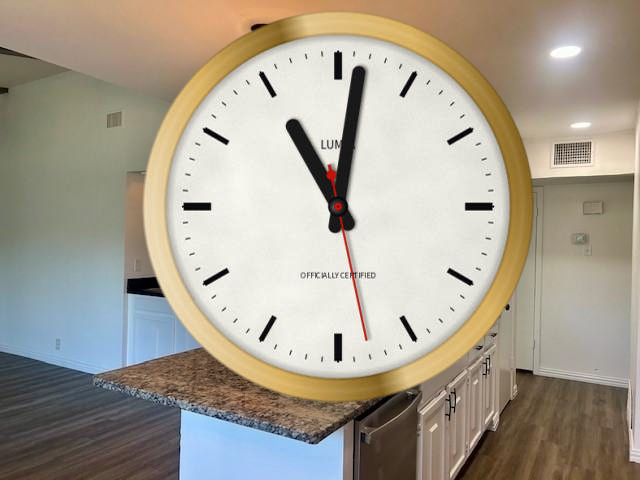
{"hour": 11, "minute": 1, "second": 28}
